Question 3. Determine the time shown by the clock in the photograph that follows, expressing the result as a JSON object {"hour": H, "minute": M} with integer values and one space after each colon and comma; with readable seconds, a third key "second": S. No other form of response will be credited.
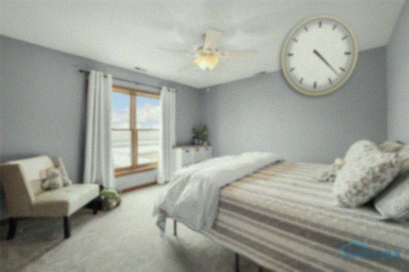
{"hour": 4, "minute": 22}
